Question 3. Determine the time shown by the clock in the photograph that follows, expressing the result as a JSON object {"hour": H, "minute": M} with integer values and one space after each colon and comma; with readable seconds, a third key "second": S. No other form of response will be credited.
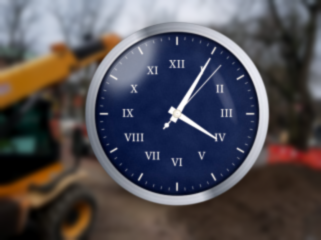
{"hour": 4, "minute": 5, "second": 7}
